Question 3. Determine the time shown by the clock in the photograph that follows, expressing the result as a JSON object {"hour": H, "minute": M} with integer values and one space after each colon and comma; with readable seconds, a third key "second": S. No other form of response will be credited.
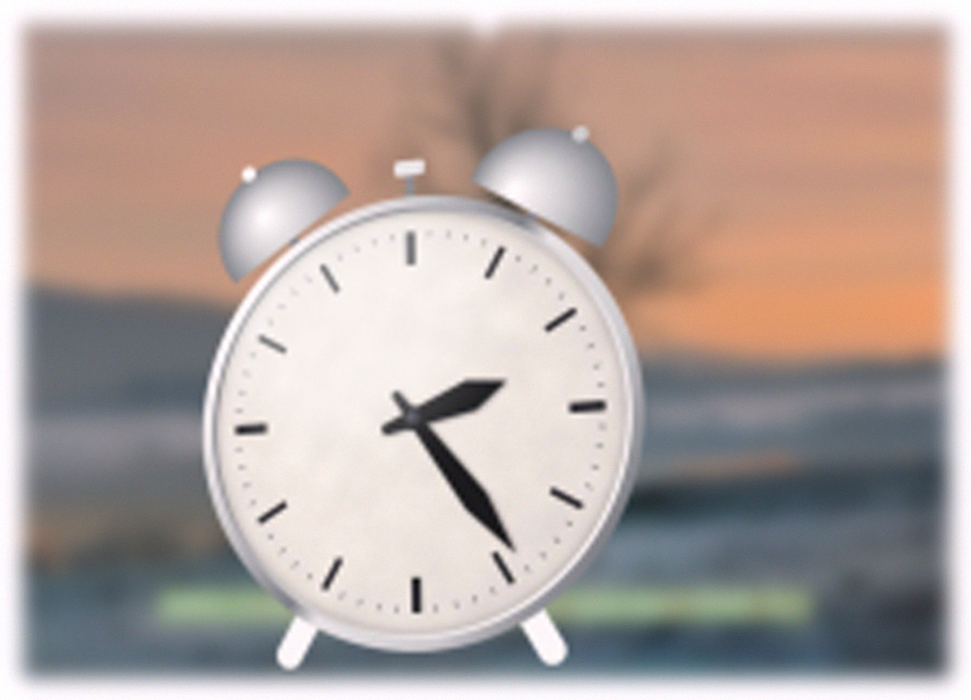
{"hour": 2, "minute": 24}
